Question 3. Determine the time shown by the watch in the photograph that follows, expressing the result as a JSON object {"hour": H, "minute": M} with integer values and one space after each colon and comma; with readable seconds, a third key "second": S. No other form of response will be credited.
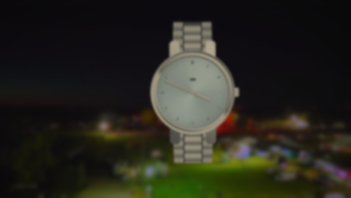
{"hour": 3, "minute": 49}
